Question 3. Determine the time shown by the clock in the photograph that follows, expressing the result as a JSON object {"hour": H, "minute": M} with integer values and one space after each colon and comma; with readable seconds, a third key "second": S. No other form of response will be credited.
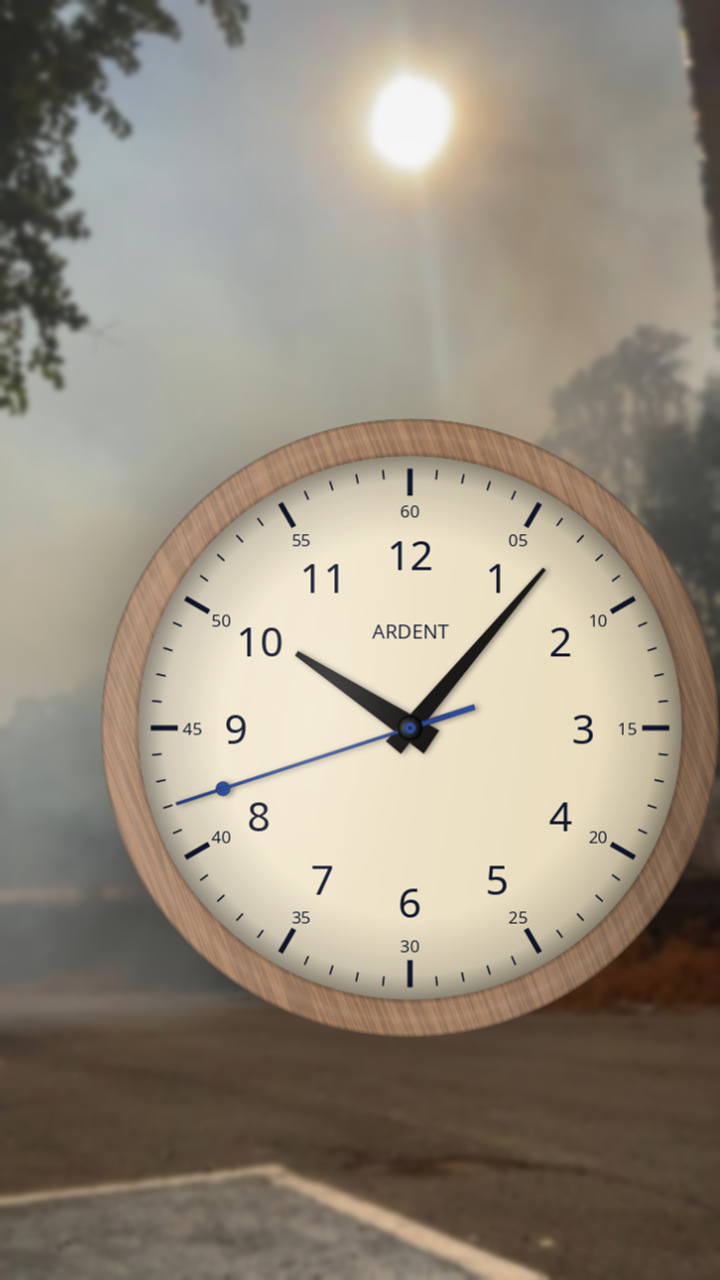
{"hour": 10, "minute": 6, "second": 42}
